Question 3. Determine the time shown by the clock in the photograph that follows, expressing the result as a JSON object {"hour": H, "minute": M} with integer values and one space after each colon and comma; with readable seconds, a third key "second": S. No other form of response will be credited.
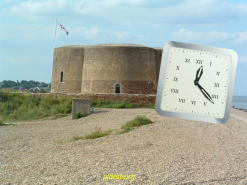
{"hour": 12, "minute": 22}
